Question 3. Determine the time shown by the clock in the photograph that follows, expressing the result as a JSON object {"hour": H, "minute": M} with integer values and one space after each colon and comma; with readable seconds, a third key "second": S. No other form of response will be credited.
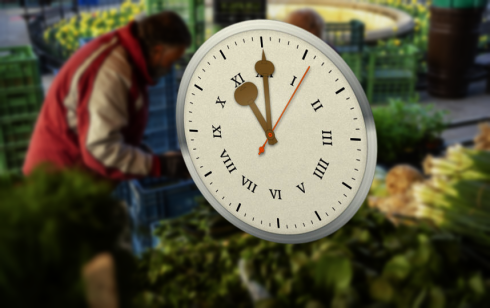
{"hour": 11, "minute": 0, "second": 6}
